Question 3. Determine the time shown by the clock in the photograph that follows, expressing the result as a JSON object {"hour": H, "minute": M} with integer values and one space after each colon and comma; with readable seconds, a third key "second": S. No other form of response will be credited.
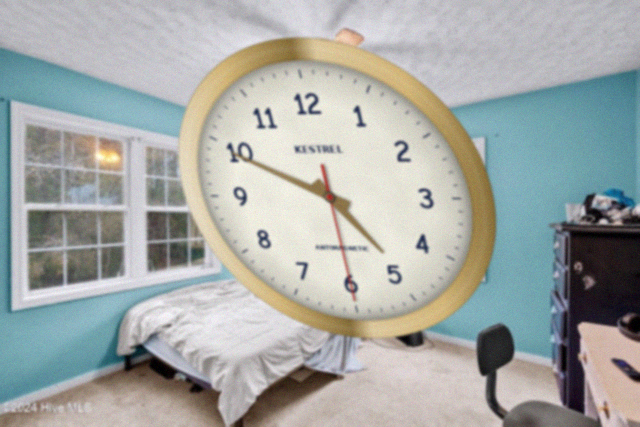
{"hour": 4, "minute": 49, "second": 30}
